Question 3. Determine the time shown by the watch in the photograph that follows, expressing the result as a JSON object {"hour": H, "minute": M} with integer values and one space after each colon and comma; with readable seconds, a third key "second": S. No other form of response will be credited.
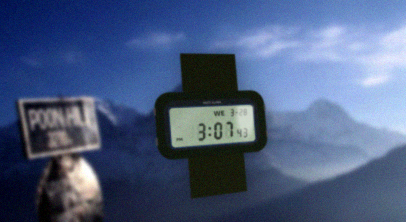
{"hour": 3, "minute": 7, "second": 43}
